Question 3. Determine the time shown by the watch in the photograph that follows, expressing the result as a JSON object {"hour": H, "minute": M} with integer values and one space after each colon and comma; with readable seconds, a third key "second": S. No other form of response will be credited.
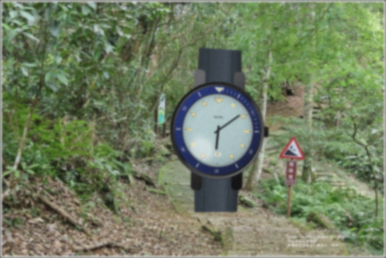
{"hour": 6, "minute": 9}
